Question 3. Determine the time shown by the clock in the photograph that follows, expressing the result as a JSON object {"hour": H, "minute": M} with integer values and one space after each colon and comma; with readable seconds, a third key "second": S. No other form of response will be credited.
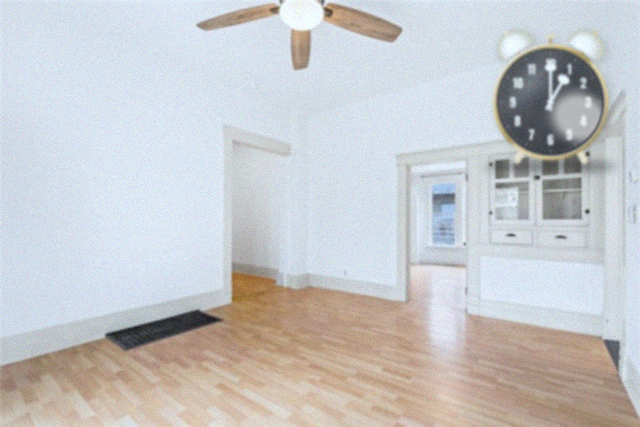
{"hour": 1, "minute": 0}
